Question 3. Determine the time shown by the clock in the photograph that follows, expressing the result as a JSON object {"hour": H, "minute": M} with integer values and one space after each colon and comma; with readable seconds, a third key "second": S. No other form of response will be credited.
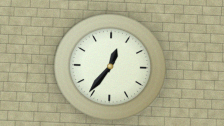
{"hour": 12, "minute": 36}
